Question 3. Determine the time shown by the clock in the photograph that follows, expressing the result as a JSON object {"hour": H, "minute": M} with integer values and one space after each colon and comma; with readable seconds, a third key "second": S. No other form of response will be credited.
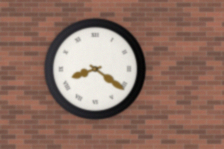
{"hour": 8, "minute": 21}
